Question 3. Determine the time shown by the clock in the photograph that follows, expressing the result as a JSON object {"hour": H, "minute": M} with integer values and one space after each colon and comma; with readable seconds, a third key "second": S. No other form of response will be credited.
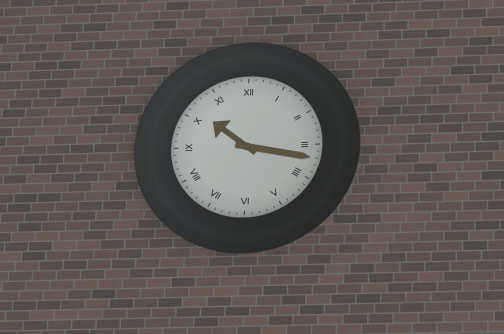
{"hour": 10, "minute": 17}
